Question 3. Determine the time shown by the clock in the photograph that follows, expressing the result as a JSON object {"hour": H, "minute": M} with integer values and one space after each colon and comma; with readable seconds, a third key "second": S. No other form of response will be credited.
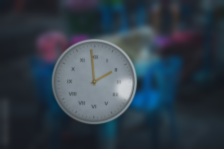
{"hour": 1, "minute": 59}
